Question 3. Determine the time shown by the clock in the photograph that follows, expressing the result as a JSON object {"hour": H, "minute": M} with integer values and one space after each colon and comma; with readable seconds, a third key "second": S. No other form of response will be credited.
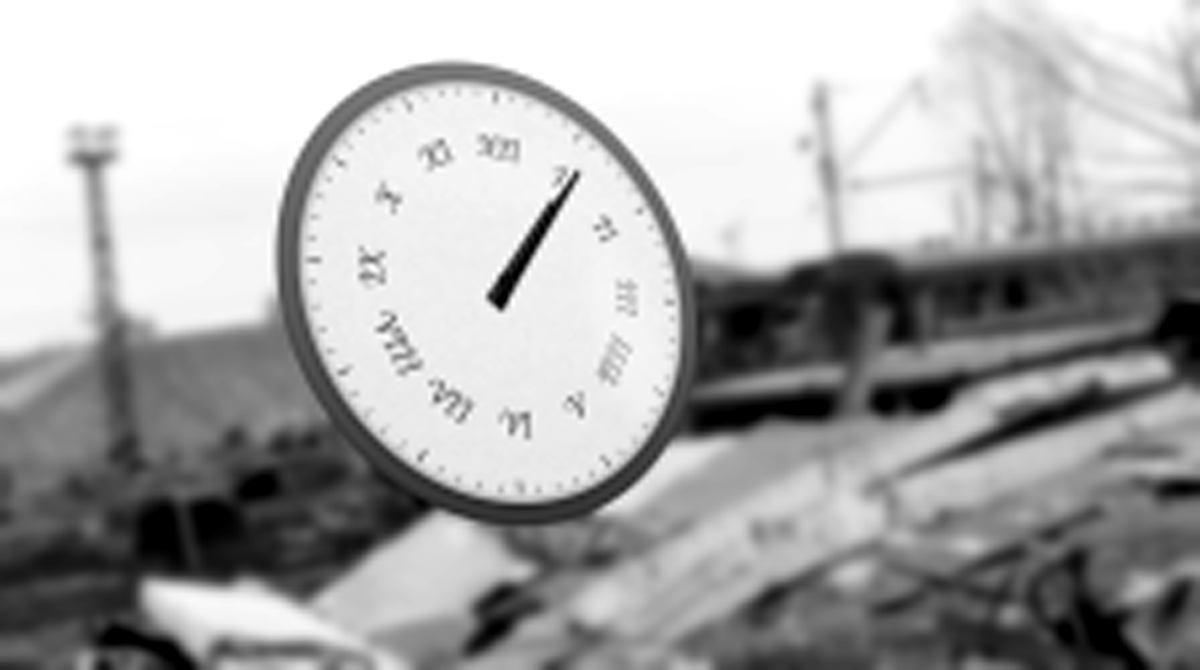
{"hour": 1, "minute": 6}
